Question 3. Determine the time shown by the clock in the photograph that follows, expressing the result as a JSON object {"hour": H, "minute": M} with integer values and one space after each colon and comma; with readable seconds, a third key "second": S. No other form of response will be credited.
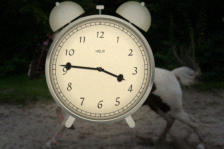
{"hour": 3, "minute": 46}
